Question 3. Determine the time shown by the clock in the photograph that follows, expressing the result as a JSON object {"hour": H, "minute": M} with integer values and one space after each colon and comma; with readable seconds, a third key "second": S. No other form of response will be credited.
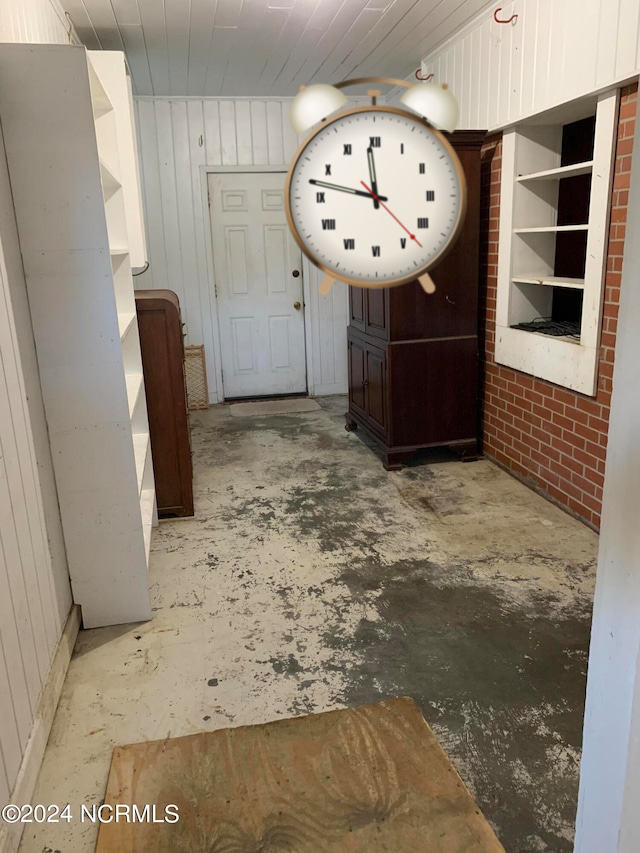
{"hour": 11, "minute": 47, "second": 23}
